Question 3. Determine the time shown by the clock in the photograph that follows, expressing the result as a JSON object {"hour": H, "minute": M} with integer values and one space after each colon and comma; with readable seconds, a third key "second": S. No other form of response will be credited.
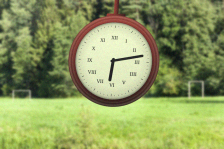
{"hour": 6, "minute": 13}
